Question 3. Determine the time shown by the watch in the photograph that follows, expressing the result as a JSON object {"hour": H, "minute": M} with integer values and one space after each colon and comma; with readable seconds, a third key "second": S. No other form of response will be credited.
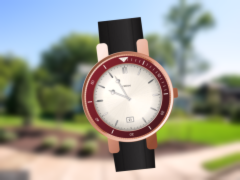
{"hour": 9, "minute": 56}
